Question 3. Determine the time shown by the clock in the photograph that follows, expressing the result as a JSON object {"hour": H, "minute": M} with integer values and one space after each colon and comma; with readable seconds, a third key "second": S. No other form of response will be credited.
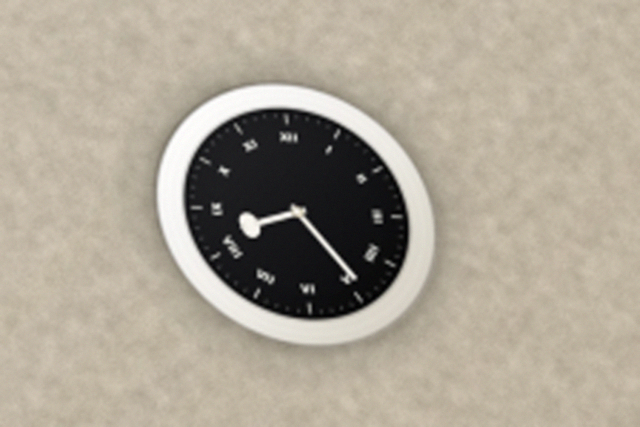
{"hour": 8, "minute": 24}
